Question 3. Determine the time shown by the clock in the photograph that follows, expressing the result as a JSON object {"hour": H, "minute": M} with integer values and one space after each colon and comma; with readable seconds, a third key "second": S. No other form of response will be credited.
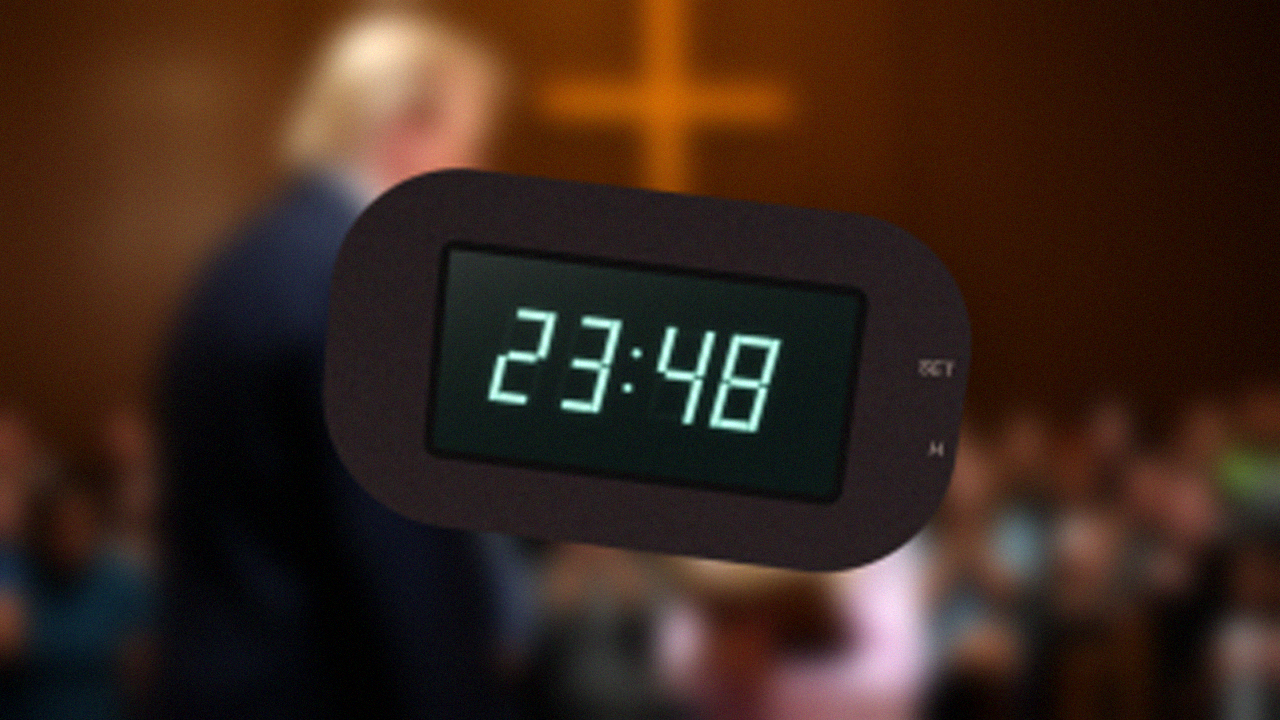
{"hour": 23, "minute": 48}
